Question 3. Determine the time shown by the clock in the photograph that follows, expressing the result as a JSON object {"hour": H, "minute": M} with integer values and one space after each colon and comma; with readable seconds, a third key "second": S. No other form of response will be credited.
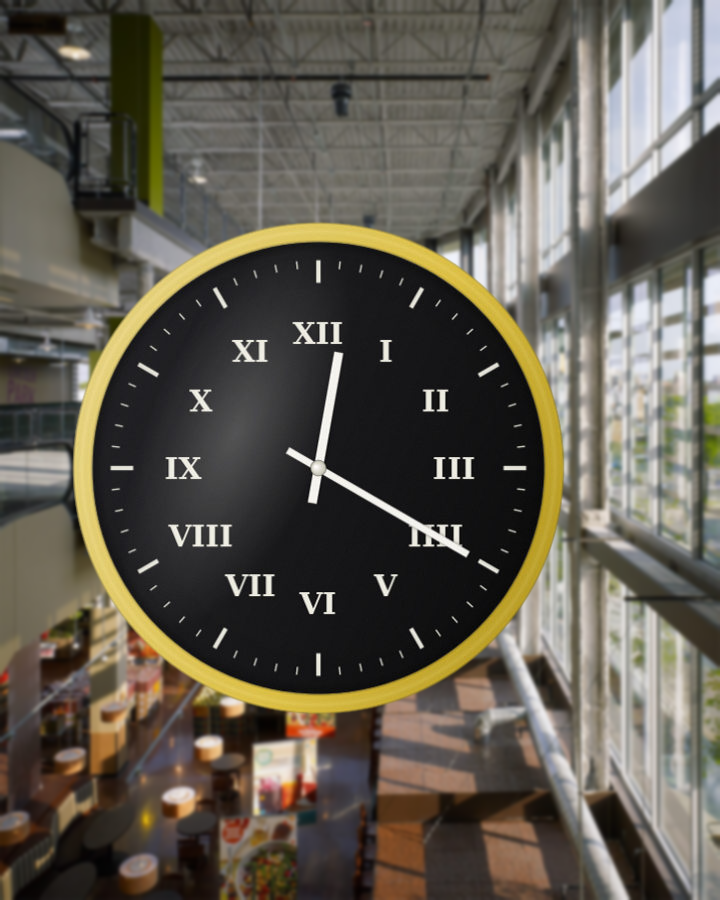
{"hour": 12, "minute": 20}
